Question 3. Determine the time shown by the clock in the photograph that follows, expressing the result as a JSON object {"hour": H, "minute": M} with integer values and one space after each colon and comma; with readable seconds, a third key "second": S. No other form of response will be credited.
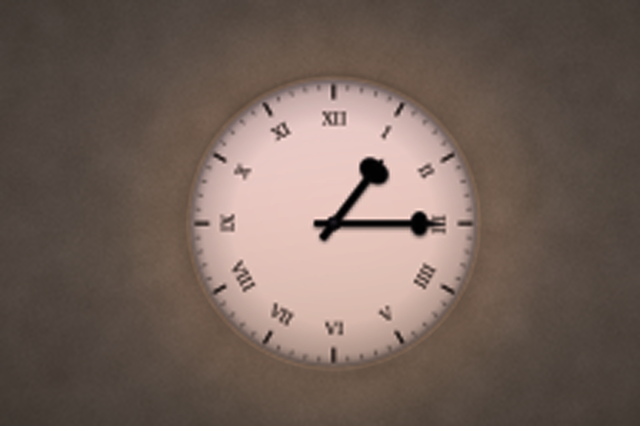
{"hour": 1, "minute": 15}
